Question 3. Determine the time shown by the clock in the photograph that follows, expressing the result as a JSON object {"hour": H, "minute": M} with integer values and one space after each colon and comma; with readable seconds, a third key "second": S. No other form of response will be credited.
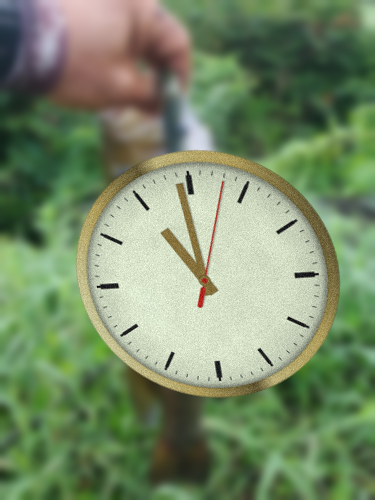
{"hour": 10, "minute": 59, "second": 3}
